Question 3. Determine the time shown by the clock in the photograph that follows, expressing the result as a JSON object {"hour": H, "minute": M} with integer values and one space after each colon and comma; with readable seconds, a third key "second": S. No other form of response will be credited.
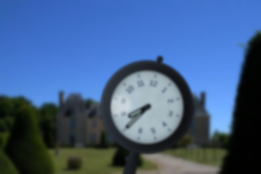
{"hour": 7, "minute": 35}
